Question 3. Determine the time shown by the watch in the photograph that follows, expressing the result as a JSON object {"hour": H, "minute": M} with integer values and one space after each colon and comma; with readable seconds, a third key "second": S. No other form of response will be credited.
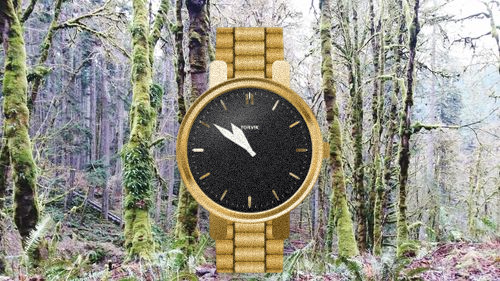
{"hour": 10, "minute": 51}
